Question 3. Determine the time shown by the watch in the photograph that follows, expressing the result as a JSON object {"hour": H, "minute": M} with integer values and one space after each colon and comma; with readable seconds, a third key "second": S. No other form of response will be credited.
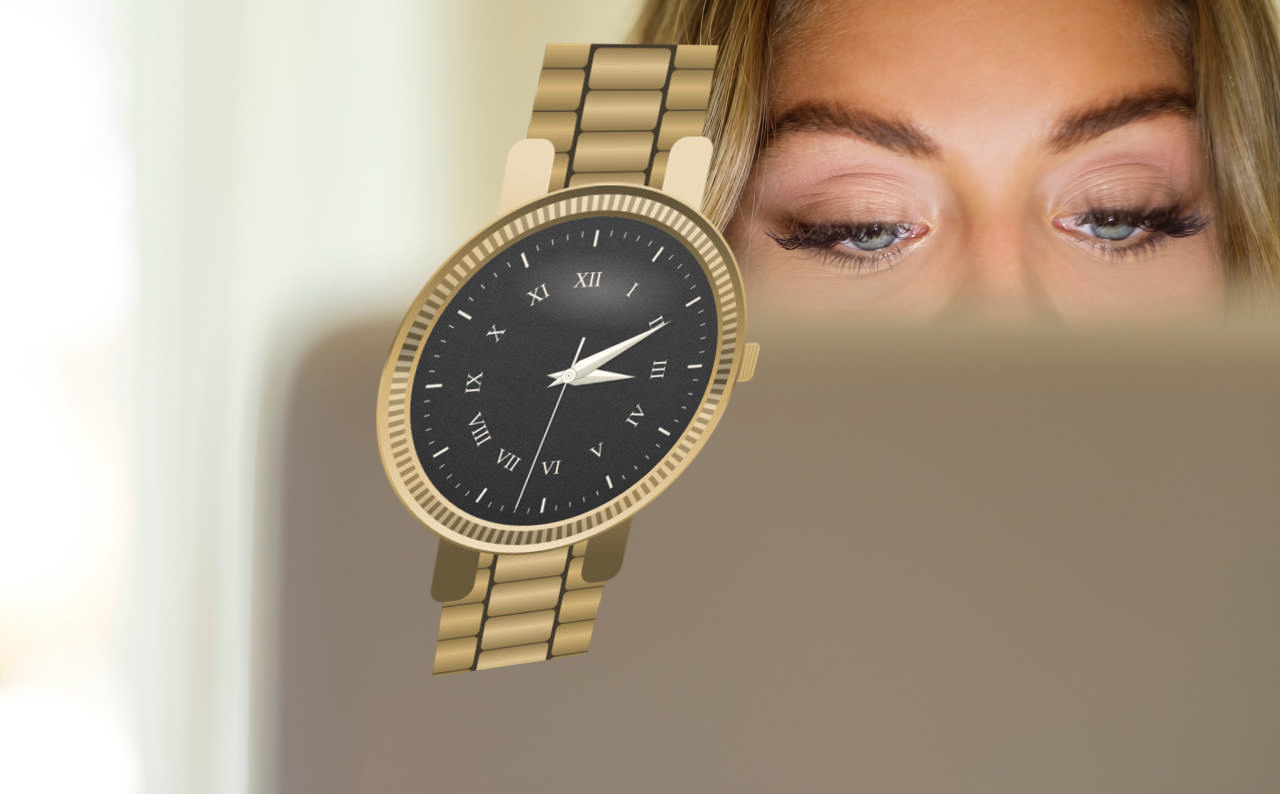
{"hour": 3, "minute": 10, "second": 32}
